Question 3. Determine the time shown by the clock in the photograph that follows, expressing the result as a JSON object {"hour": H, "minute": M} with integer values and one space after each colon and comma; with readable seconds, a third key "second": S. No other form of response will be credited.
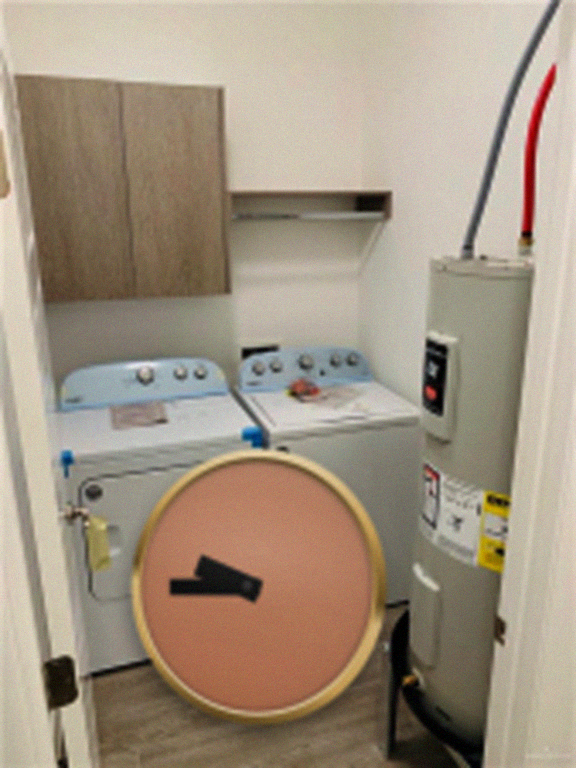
{"hour": 9, "minute": 45}
